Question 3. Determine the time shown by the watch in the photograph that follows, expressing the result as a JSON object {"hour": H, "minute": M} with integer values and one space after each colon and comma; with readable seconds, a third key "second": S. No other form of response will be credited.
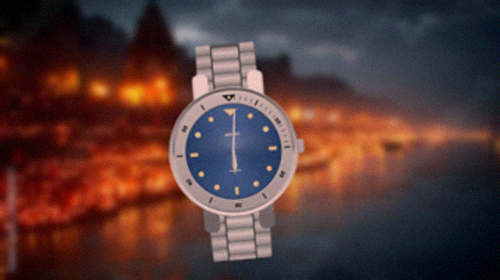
{"hour": 6, "minute": 1}
